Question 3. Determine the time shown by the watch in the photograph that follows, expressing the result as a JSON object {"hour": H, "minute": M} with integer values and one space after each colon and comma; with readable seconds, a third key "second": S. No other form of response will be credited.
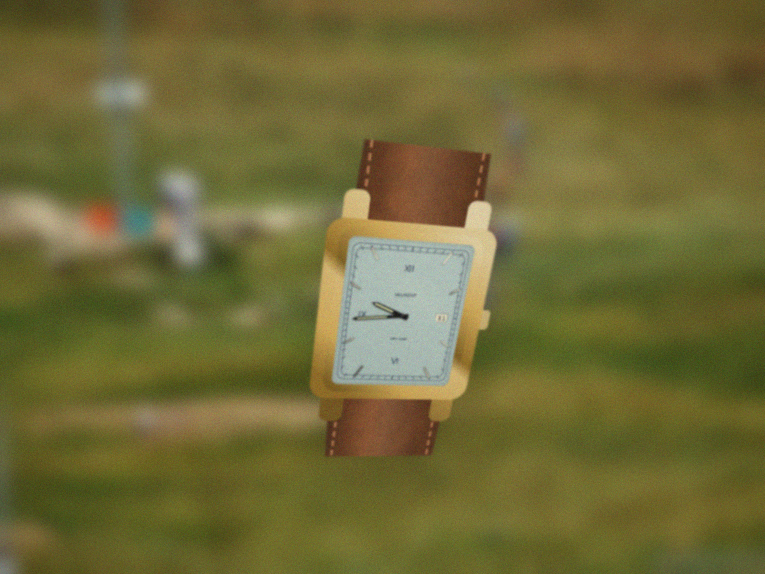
{"hour": 9, "minute": 44}
